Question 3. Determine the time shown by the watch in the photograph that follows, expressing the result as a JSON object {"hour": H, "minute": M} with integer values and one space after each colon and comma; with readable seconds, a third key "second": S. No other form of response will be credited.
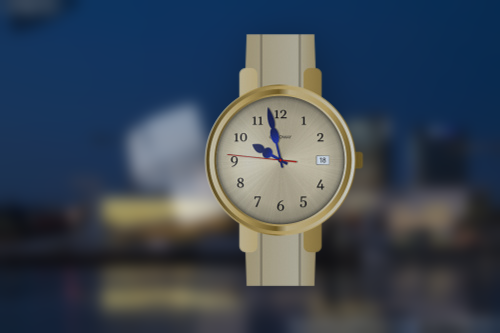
{"hour": 9, "minute": 57, "second": 46}
